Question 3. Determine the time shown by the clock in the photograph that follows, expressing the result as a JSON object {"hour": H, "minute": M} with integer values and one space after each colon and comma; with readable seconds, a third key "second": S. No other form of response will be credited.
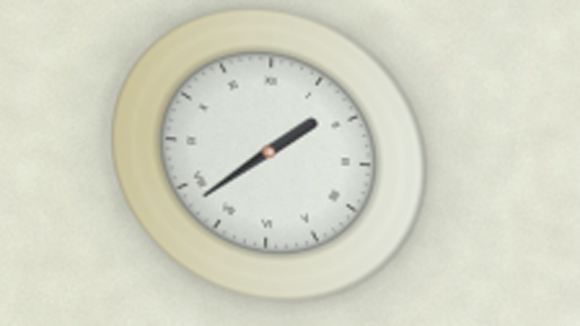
{"hour": 1, "minute": 38}
